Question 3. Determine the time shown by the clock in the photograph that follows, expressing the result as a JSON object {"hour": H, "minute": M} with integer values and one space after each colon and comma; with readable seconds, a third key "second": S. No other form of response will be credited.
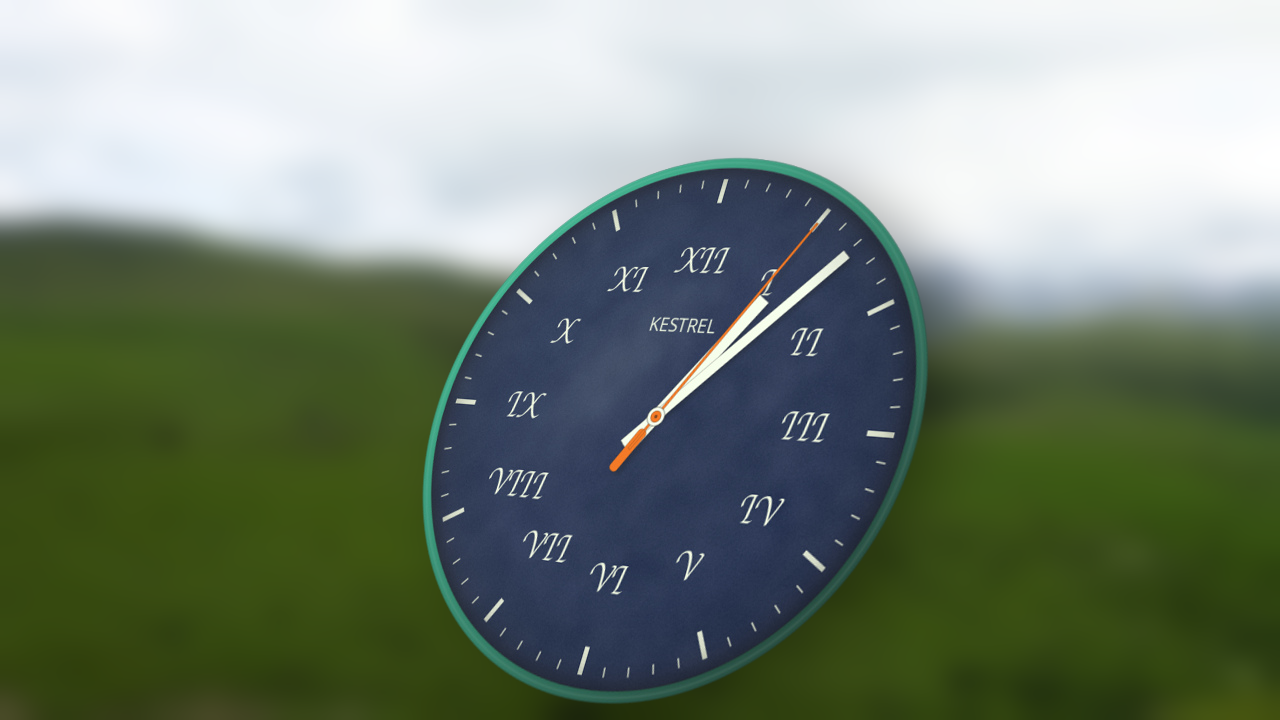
{"hour": 1, "minute": 7, "second": 5}
